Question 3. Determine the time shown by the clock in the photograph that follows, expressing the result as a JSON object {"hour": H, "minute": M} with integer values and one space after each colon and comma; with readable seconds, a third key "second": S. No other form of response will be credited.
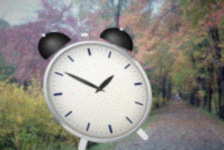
{"hour": 1, "minute": 51}
